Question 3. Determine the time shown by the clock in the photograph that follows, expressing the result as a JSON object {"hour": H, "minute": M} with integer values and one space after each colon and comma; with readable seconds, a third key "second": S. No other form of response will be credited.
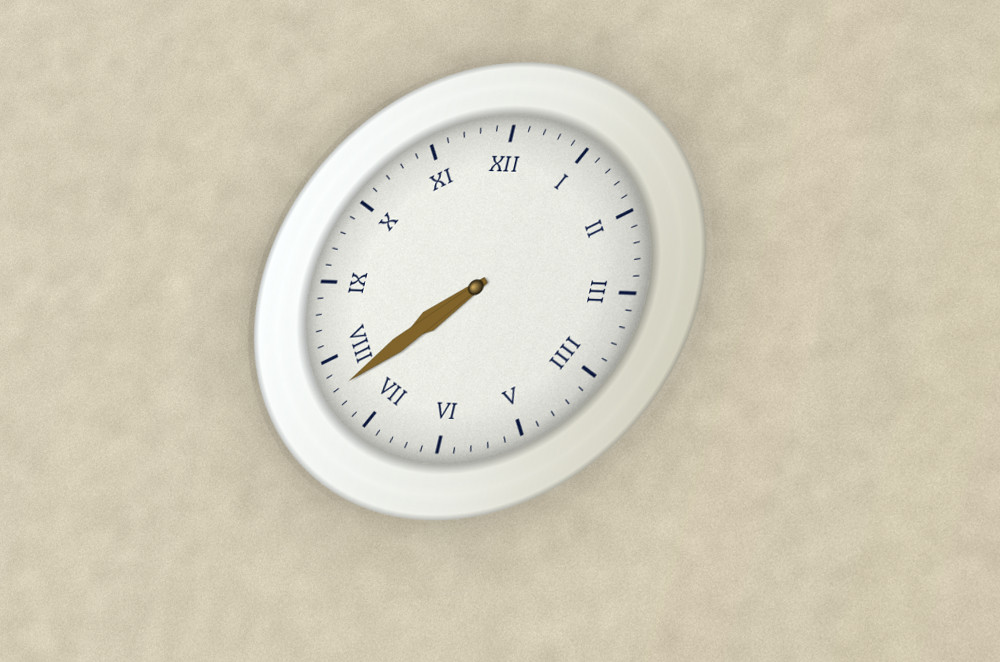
{"hour": 7, "minute": 38}
